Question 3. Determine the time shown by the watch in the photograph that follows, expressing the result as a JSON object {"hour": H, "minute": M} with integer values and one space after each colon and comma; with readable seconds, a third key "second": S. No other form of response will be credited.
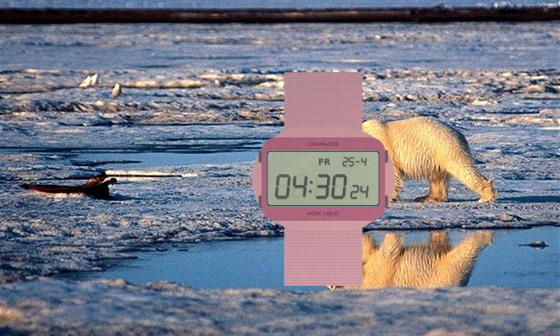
{"hour": 4, "minute": 30, "second": 24}
